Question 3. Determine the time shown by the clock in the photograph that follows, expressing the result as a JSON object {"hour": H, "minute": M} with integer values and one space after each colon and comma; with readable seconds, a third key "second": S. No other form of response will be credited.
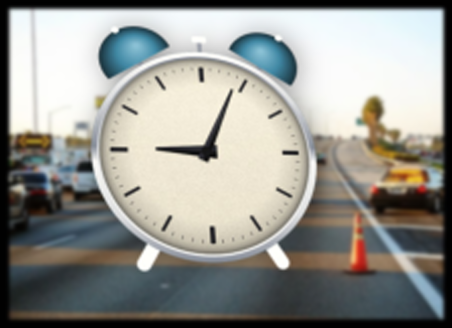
{"hour": 9, "minute": 4}
